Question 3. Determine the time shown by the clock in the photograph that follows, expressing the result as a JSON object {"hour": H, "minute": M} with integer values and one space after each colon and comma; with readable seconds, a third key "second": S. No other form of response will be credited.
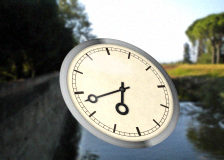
{"hour": 6, "minute": 43}
